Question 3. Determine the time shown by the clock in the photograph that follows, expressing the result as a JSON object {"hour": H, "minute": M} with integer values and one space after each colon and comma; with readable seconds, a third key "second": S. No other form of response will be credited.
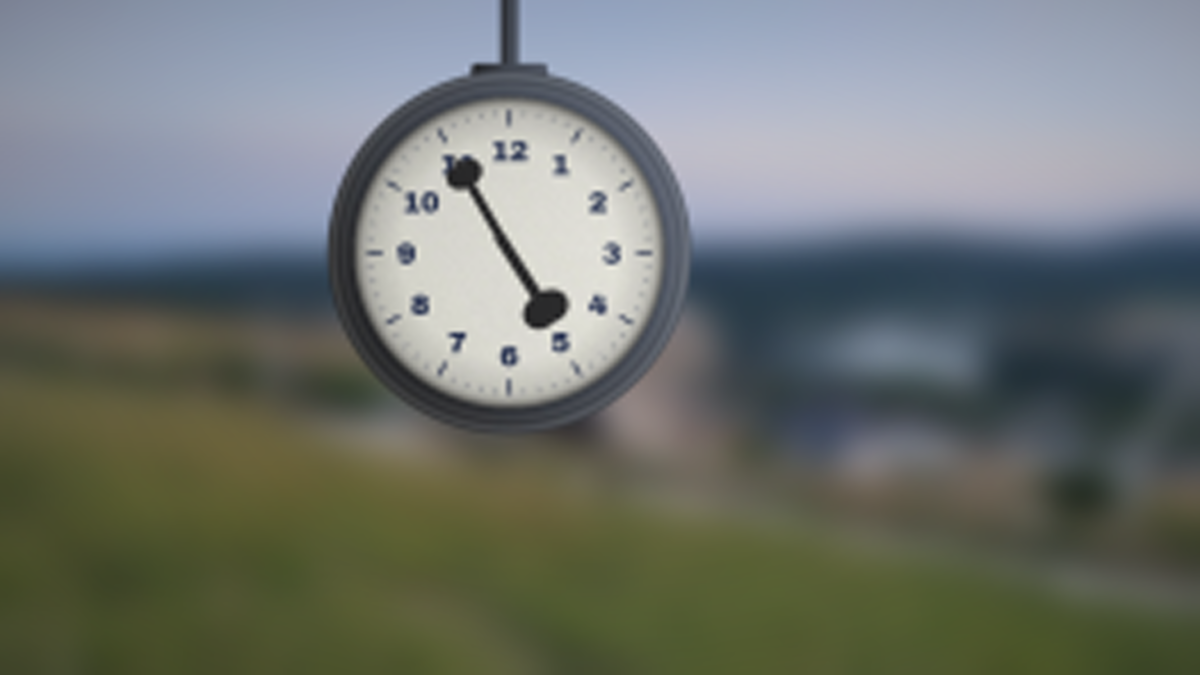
{"hour": 4, "minute": 55}
